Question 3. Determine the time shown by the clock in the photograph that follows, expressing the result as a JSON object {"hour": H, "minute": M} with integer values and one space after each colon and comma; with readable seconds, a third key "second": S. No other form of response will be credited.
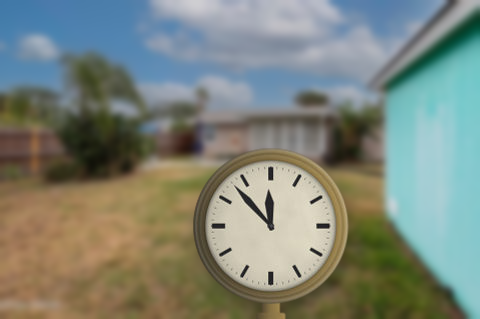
{"hour": 11, "minute": 53}
